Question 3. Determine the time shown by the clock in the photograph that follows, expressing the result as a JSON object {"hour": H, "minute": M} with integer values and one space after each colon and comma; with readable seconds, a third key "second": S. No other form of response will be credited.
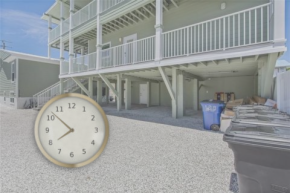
{"hour": 7, "minute": 52}
